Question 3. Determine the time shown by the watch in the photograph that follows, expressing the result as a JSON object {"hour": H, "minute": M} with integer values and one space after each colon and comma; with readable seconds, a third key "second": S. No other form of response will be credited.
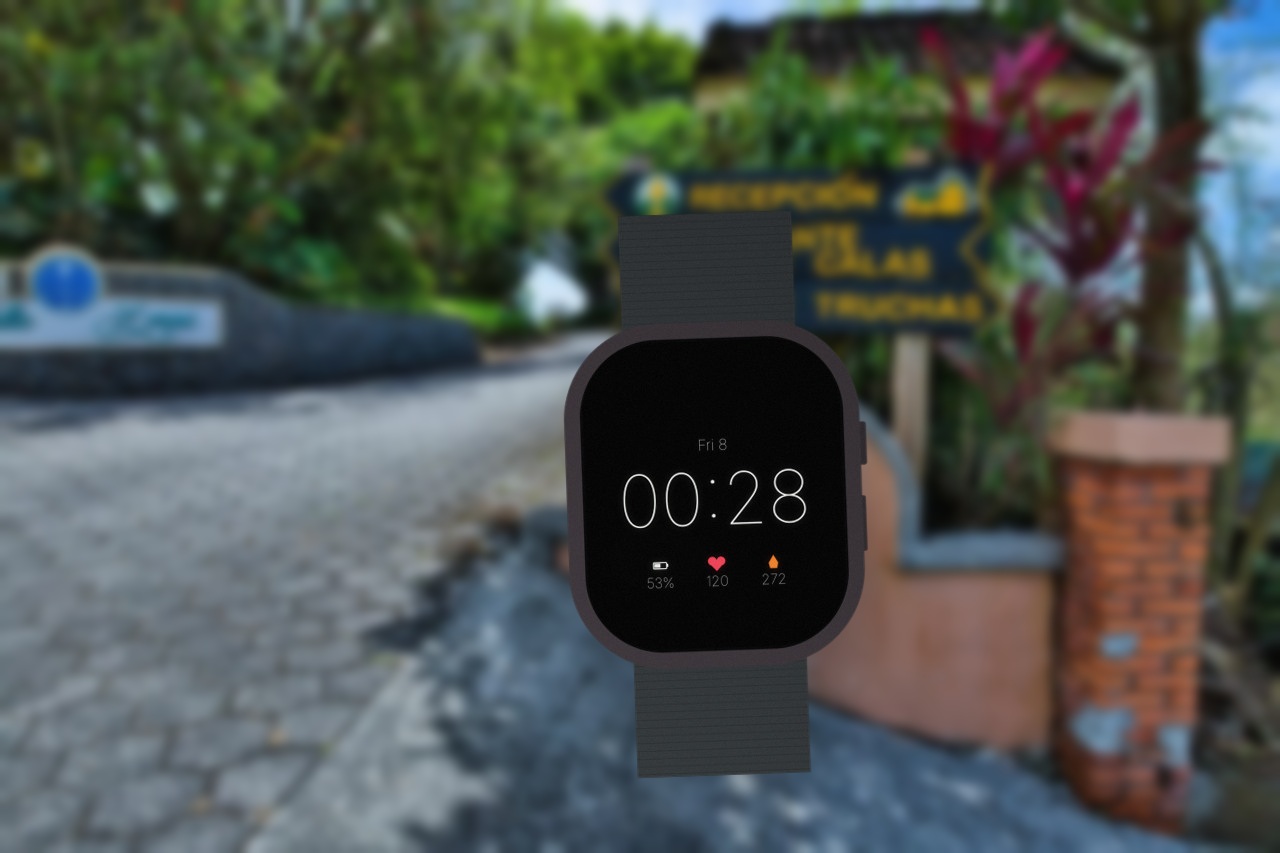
{"hour": 0, "minute": 28}
